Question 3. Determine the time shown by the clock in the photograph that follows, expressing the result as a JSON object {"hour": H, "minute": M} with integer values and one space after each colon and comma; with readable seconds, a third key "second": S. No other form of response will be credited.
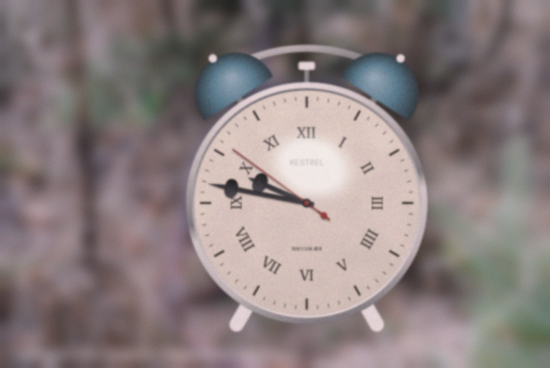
{"hour": 9, "minute": 46, "second": 51}
